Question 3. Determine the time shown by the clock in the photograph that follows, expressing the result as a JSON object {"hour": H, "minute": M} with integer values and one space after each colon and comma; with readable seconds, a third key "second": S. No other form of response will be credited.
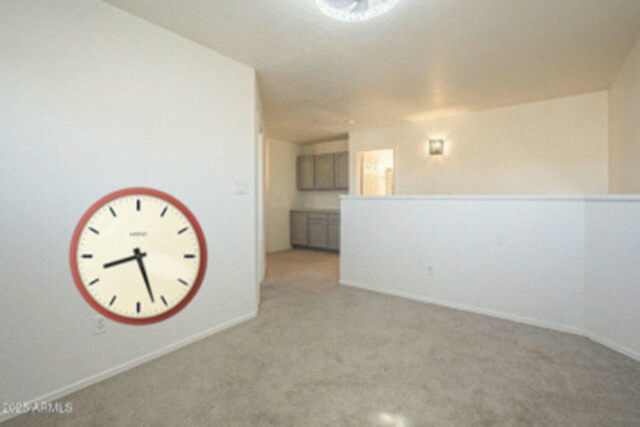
{"hour": 8, "minute": 27}
